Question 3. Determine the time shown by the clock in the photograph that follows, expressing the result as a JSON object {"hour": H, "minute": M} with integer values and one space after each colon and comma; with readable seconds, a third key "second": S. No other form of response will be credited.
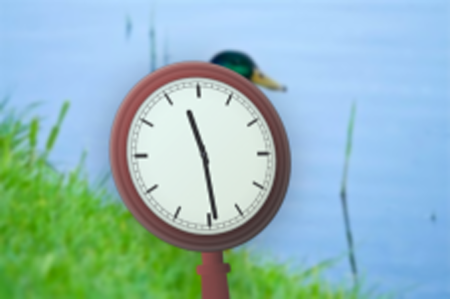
{"hour": 11, "minute": 29}
